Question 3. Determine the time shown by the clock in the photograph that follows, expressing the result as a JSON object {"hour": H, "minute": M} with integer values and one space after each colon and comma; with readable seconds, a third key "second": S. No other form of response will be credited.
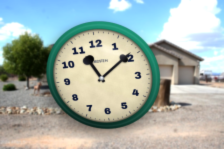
{"hour": 11, "minute": 9}
